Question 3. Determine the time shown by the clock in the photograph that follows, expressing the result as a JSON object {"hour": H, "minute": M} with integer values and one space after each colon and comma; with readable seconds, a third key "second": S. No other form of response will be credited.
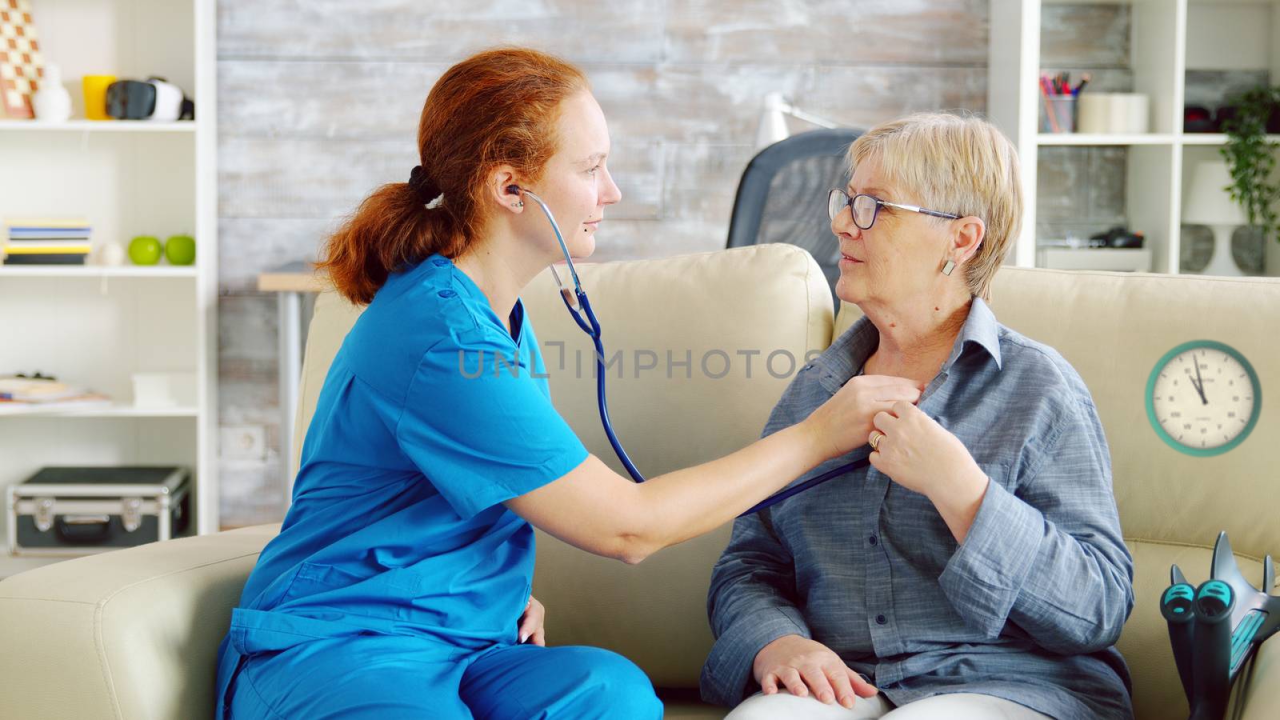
{"hour": 10, "minute": 58}
